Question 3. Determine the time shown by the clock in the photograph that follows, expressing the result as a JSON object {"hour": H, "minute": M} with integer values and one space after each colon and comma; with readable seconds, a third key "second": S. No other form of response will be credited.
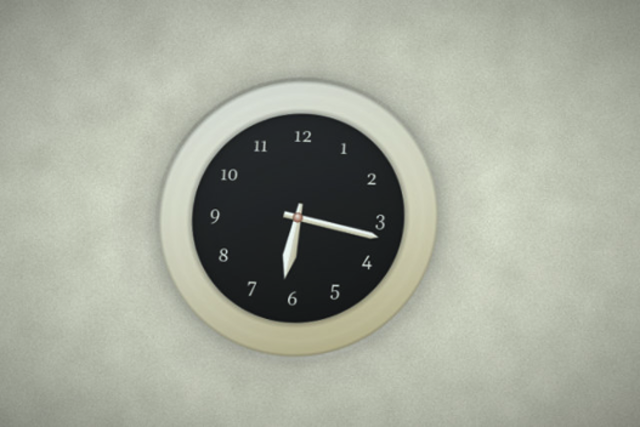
{"hour": 6, "minute": 17}
